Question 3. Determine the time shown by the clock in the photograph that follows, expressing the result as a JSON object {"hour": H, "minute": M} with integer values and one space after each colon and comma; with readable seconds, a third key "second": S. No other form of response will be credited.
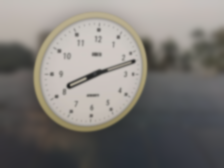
{"hour": 8, "minute": 12}
